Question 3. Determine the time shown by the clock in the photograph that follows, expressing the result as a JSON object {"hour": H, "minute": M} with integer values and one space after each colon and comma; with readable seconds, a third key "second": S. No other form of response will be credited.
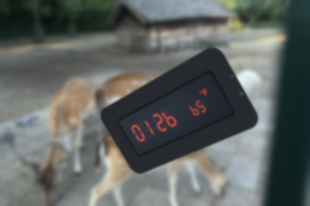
{"hour": 1, "minute": 26}
